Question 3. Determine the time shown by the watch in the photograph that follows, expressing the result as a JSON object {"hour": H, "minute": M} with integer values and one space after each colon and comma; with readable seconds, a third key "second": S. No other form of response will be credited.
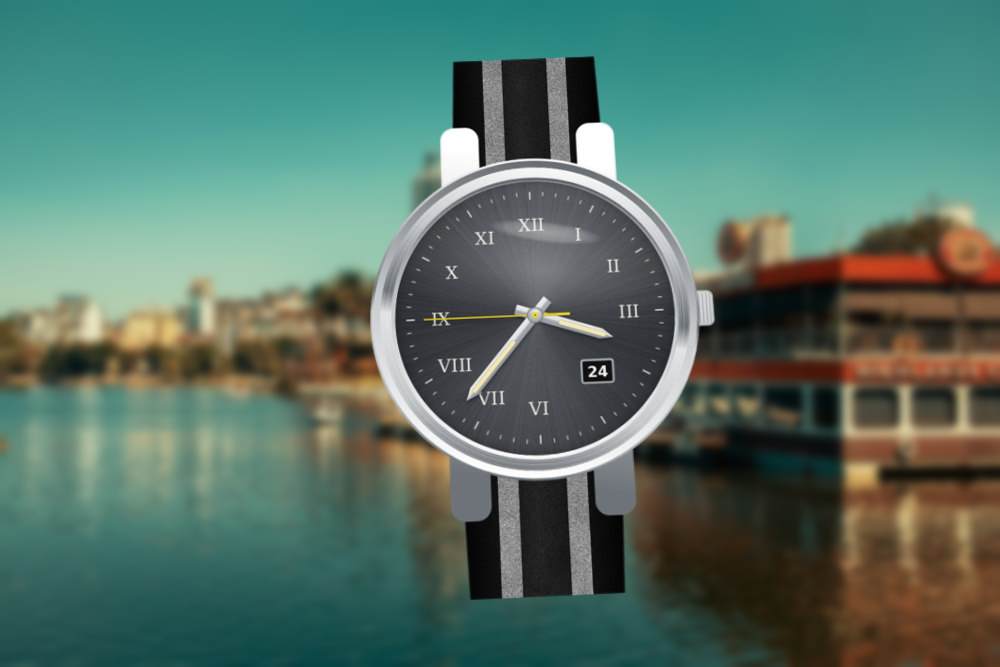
{"hour": 3, "minute": 36, "second": 45}
